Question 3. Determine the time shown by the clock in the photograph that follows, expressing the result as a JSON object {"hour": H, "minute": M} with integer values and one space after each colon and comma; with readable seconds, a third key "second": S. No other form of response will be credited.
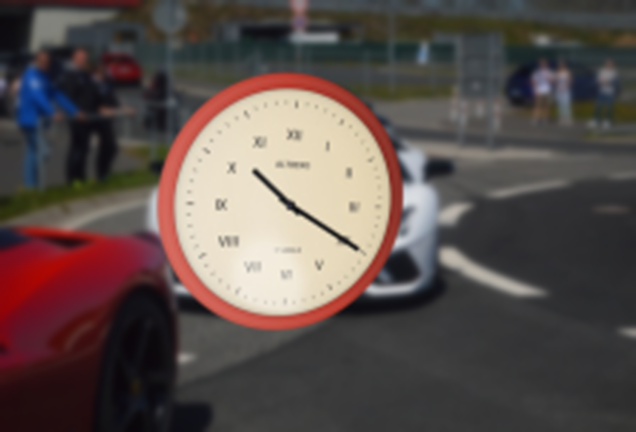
{"hour": 10, "minute": 20}
